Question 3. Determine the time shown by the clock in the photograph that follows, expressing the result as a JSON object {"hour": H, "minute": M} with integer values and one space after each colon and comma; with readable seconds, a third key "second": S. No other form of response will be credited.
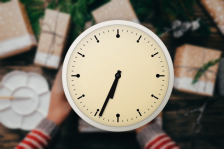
{"hour": 6, "minute": 34}
